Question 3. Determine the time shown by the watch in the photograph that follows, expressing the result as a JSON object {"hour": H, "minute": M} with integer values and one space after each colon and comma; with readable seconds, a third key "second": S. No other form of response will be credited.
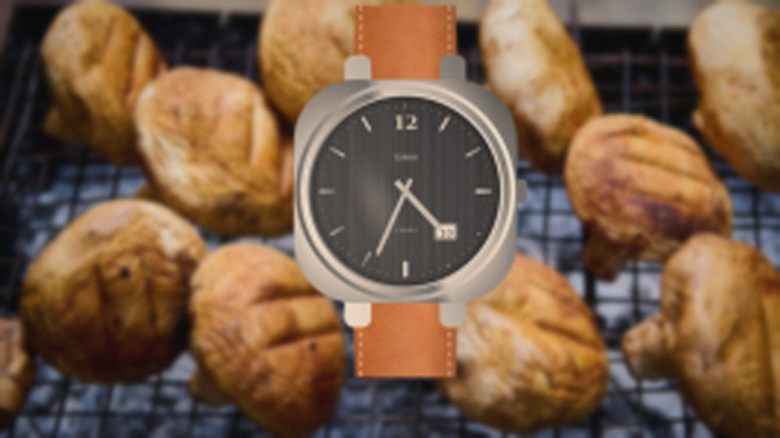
{"hour": 4, "minute": 34}
